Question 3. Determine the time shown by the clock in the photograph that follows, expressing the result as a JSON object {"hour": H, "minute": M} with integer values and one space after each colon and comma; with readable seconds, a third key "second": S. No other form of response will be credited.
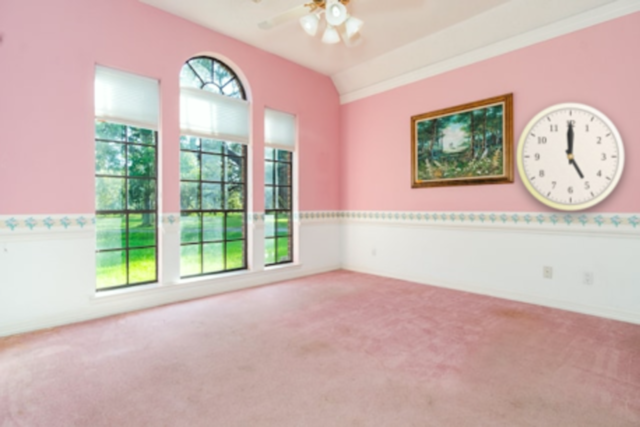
{"hour": 5, "minute": 0}
